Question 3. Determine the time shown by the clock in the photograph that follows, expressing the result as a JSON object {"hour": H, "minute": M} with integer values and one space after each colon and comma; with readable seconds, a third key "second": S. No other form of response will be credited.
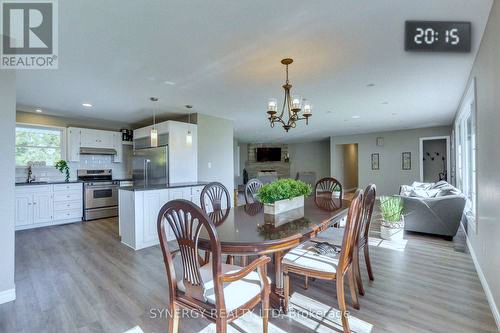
{"hour": 20, "minute": 15}
